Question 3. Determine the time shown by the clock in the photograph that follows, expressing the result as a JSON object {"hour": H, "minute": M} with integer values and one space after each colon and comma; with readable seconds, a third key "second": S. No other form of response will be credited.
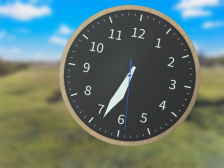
{"hour": 6, "minute": 33, "second": 29}
